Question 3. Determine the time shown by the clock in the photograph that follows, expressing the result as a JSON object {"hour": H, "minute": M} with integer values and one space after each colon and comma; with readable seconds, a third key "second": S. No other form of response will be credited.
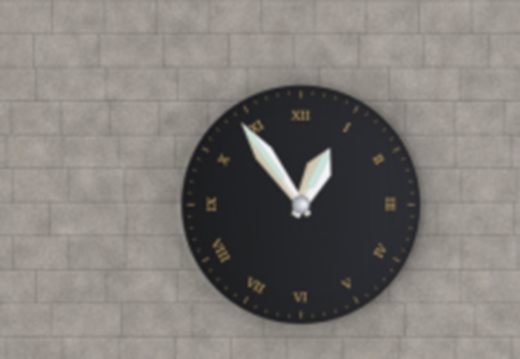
{"hour": 12, "minute": 54}
